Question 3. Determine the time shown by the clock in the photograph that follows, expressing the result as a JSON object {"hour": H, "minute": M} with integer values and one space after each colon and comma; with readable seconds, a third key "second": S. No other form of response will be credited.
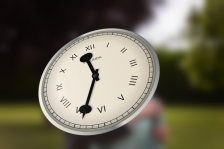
{"hour": 11, "minute": 34}
